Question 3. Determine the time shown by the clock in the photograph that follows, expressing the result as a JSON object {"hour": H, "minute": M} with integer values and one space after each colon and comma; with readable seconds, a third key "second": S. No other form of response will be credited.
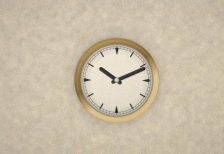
{"hour": 10, "minute": 11}
